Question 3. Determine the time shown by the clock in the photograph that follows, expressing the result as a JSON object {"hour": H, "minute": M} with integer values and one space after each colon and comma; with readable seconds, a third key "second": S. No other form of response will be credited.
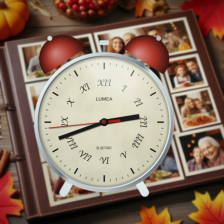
{"hour": 2, "minute": 41, "second": 44}
